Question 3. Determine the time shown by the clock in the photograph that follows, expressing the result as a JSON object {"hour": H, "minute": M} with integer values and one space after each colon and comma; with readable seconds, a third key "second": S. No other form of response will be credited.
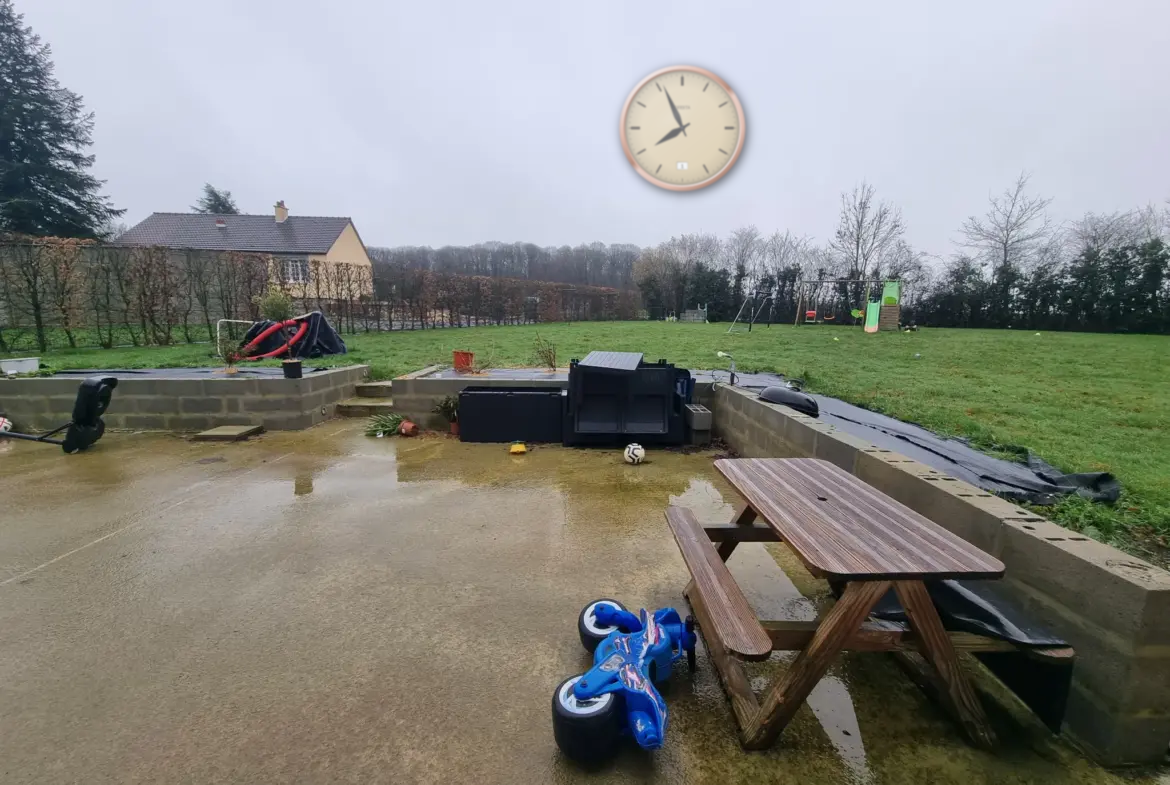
{"hour": 7, "minute": 56}
